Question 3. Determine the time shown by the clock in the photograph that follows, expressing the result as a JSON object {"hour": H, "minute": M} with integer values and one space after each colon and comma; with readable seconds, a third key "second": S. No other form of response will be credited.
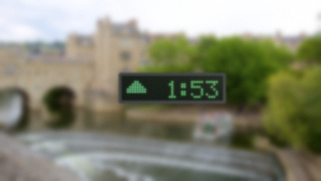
{"hour": 1, "minute": 53}
